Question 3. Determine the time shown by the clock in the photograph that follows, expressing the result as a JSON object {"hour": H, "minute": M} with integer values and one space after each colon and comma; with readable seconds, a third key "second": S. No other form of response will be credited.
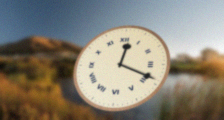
{"hour": 12, "minute": 19}
